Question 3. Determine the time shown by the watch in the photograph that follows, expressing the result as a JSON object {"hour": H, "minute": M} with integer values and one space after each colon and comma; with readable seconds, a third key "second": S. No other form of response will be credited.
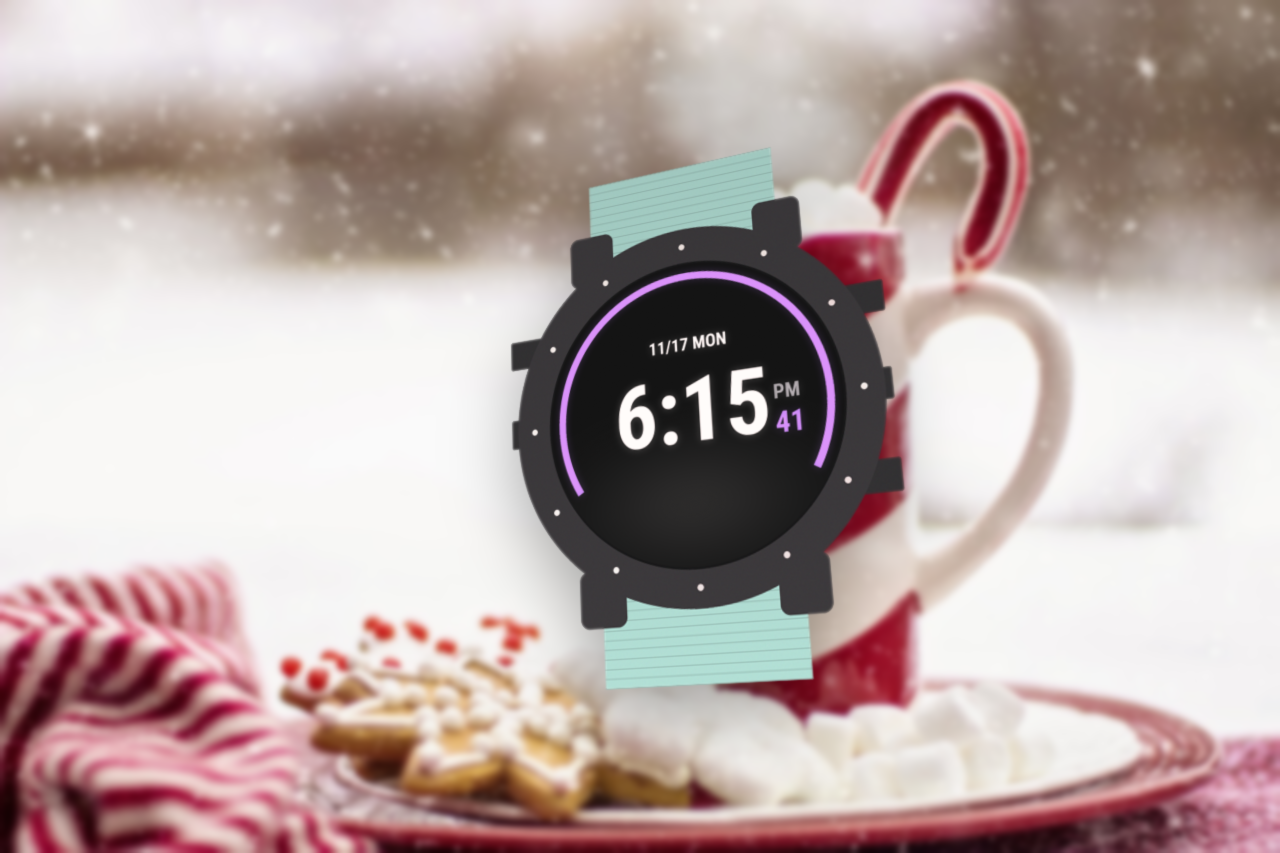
{"hour": 6, "minute": 15, "second": 41}
